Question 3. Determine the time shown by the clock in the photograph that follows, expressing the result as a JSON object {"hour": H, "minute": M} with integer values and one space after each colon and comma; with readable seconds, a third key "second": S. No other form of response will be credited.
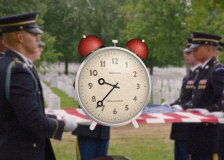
{"hour": 9, "minute": 37}
